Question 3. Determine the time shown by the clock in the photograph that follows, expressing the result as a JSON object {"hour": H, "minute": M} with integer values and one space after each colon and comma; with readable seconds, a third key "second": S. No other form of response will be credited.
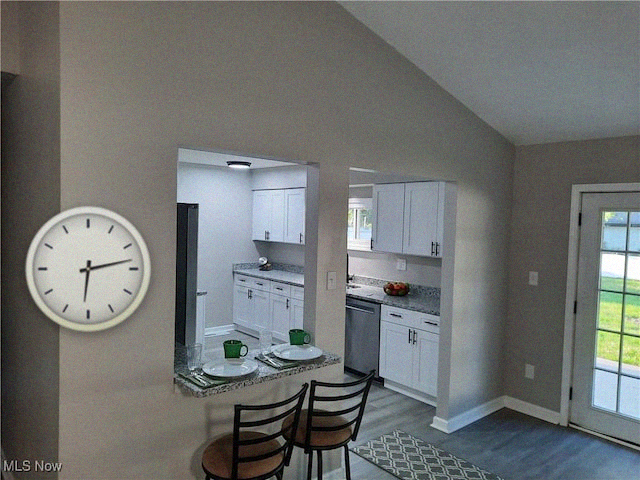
{"hour": 6, "minute": 13}
